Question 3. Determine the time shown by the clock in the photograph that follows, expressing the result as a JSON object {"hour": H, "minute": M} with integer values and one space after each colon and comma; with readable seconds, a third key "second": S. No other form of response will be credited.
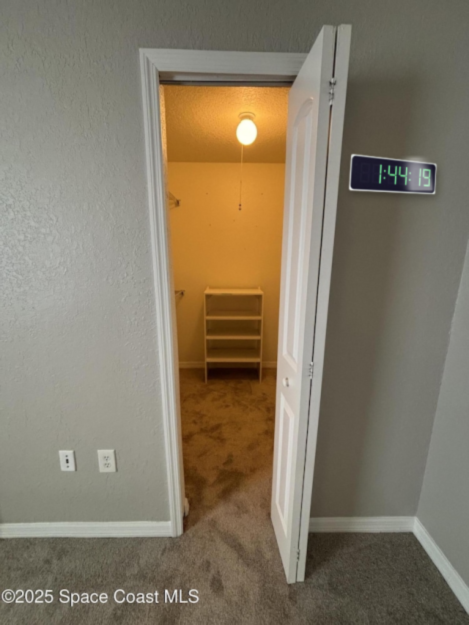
{"hour": 1, "minute": 44, "second": 19}
